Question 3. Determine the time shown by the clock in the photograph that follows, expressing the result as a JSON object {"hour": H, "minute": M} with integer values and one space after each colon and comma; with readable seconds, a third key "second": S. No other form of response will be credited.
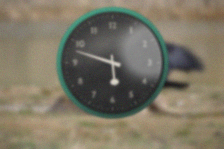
{"hour": 5, "minute": 48}
